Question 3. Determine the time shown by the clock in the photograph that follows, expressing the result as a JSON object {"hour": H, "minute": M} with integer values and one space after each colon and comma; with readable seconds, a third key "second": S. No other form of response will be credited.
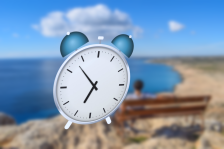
{"hour": 6, "minute": 53}
